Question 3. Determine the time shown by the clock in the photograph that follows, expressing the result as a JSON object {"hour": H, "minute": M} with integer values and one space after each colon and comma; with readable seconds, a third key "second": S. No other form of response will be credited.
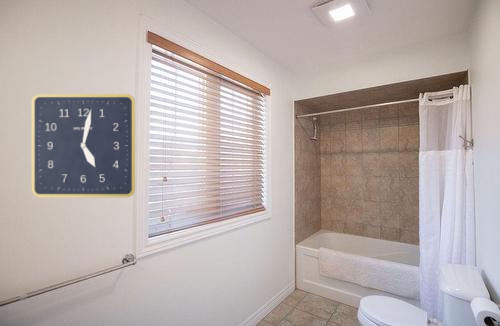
{"hour": 5, "minute": 2}
